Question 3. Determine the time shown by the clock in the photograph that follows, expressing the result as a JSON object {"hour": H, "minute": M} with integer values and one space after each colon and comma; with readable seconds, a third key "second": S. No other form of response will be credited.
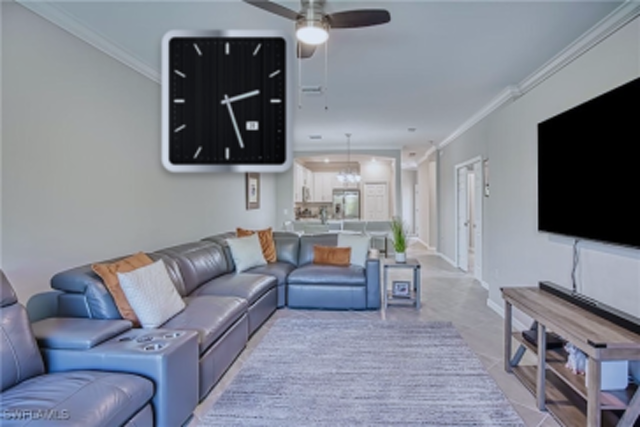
{"hour": 2, "minute": 27}
